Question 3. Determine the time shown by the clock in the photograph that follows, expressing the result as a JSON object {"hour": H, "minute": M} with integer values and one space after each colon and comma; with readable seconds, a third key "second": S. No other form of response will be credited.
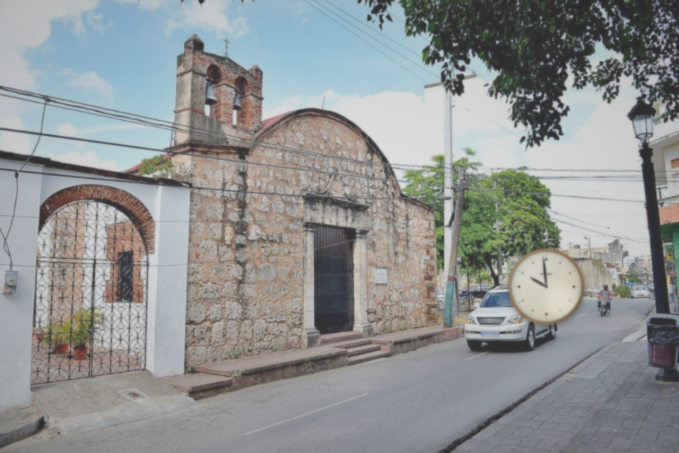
{"hour": 9, "minute": 59}
